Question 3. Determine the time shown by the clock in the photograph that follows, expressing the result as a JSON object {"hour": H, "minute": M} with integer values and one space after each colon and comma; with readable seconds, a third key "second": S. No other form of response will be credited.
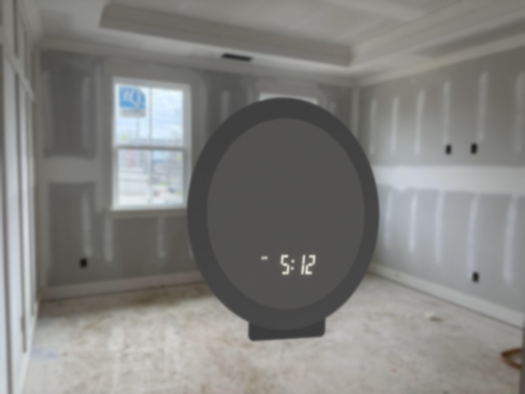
{"hour": 5, "minute": 12}
